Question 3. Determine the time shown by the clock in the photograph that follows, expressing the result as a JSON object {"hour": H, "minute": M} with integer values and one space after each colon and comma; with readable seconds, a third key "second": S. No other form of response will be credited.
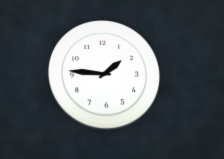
{"hour": 1, "minute": 46}
